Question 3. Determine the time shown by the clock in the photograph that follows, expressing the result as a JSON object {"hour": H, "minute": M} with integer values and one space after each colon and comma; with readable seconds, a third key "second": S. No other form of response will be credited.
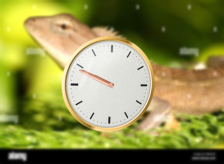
{"hour": 9, "minute": 49}
